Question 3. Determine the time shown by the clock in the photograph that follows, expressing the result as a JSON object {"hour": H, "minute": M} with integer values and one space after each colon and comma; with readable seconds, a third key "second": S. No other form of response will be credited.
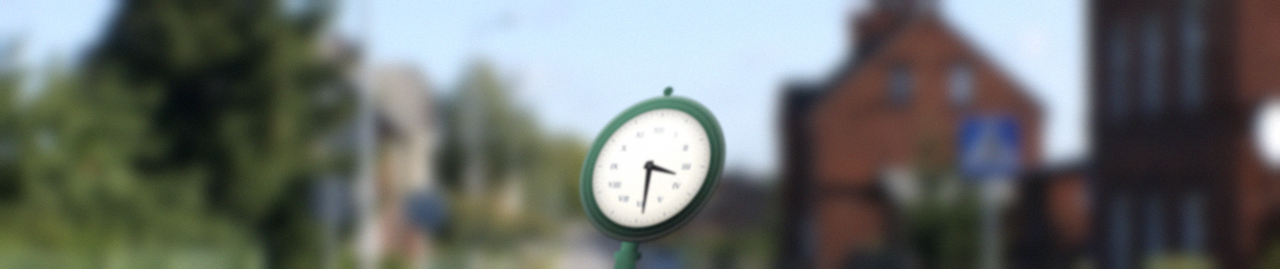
{"hour": 3, "minute": 29}
